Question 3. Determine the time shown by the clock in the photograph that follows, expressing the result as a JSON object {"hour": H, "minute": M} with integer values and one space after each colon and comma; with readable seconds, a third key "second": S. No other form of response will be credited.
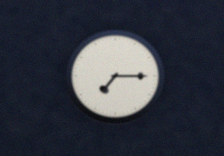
{"hour": 7, "minute": 15}
